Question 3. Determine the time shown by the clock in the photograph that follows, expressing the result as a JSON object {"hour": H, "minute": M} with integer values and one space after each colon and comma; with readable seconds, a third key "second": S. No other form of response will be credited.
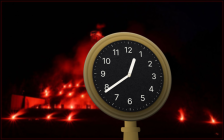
{"hour": 12, "minute": 39}
